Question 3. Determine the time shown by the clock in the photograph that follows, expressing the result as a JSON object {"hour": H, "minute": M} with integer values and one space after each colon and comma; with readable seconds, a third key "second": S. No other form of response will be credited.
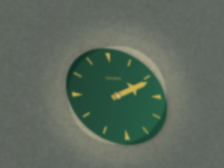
{"hour": 2, "minute": 11}
